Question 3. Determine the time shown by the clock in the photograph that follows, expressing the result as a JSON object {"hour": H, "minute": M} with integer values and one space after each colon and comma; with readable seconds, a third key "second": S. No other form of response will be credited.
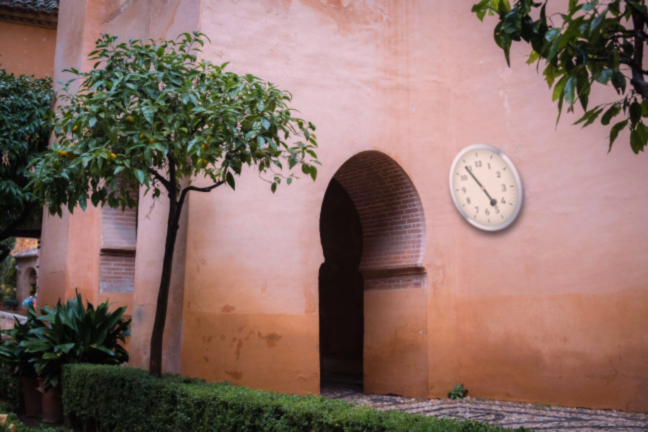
{"hour": 4, "minute": 54}
